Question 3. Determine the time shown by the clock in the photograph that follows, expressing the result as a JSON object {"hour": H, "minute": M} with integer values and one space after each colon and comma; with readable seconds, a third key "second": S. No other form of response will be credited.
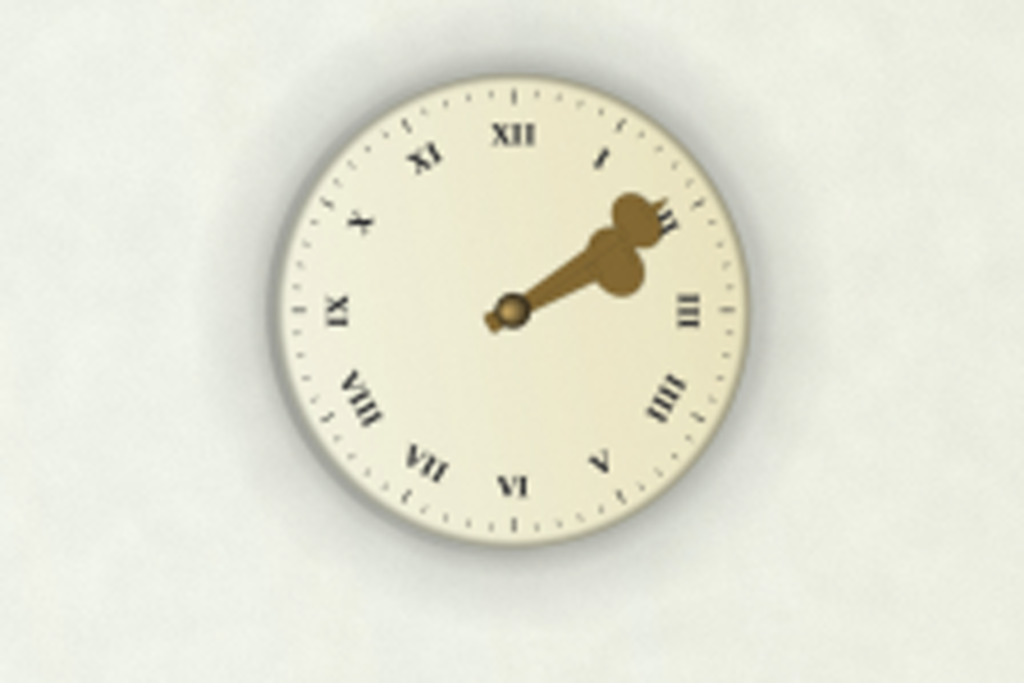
{"hour": 2, "minute": 9}
